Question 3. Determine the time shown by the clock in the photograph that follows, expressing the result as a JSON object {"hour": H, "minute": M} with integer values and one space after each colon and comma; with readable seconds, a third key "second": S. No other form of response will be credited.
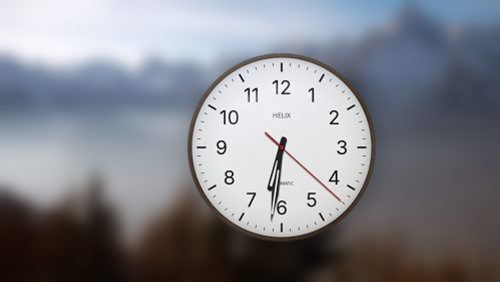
{"hour": 6, "minute": 31, "second": 22}
